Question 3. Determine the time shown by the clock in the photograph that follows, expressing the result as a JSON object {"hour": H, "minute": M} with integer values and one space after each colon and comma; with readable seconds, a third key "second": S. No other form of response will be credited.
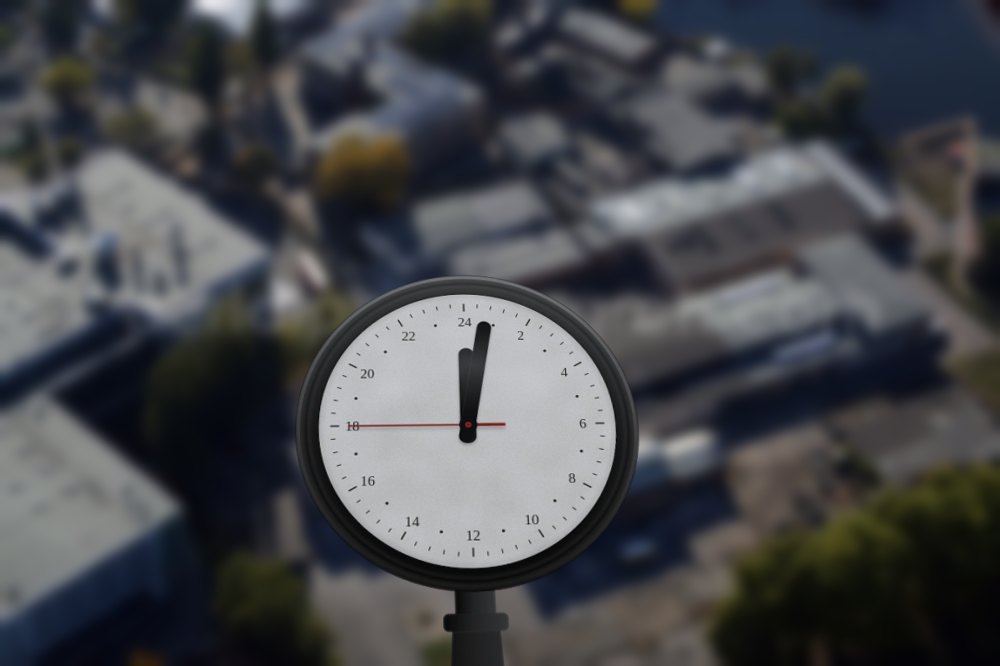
{"hour": 0, "minute": 1, "second": 45}
